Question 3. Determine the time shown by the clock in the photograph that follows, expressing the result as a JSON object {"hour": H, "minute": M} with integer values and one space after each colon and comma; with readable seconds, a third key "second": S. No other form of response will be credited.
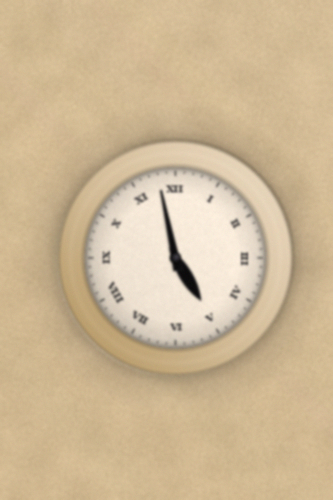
{"hour": 4, "minute": 58}
